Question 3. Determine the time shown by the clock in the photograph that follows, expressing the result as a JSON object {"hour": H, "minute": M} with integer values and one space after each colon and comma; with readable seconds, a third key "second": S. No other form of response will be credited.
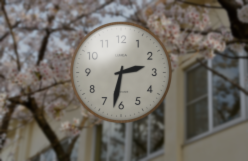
{"hour": 2, "minute": 32}
